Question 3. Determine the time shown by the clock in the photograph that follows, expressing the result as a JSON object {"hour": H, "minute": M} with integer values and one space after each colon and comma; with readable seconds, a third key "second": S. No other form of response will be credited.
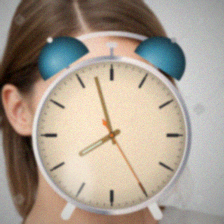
{"hour": 7, "minute": 57, "second": 25}
